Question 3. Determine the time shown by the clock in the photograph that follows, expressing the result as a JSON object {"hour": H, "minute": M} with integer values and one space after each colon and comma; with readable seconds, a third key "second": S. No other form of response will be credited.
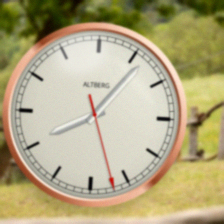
{"hour": 8, "minute": 6, "second": 27}
